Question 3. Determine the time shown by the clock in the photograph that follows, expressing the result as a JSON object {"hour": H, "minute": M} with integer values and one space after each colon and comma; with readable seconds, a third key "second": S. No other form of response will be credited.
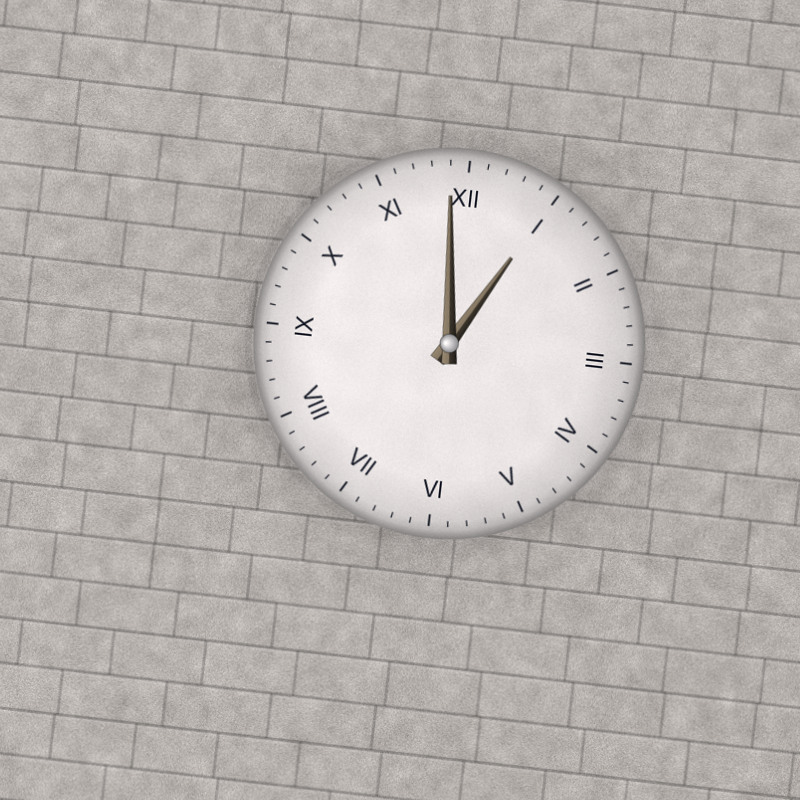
{"hour": 12, "minute": 59}
